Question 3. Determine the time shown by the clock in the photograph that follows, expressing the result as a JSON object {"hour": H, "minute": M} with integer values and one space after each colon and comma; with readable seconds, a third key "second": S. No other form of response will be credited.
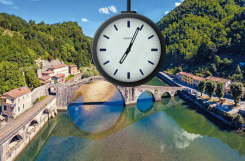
{"hour": 7, "minute": 4}
